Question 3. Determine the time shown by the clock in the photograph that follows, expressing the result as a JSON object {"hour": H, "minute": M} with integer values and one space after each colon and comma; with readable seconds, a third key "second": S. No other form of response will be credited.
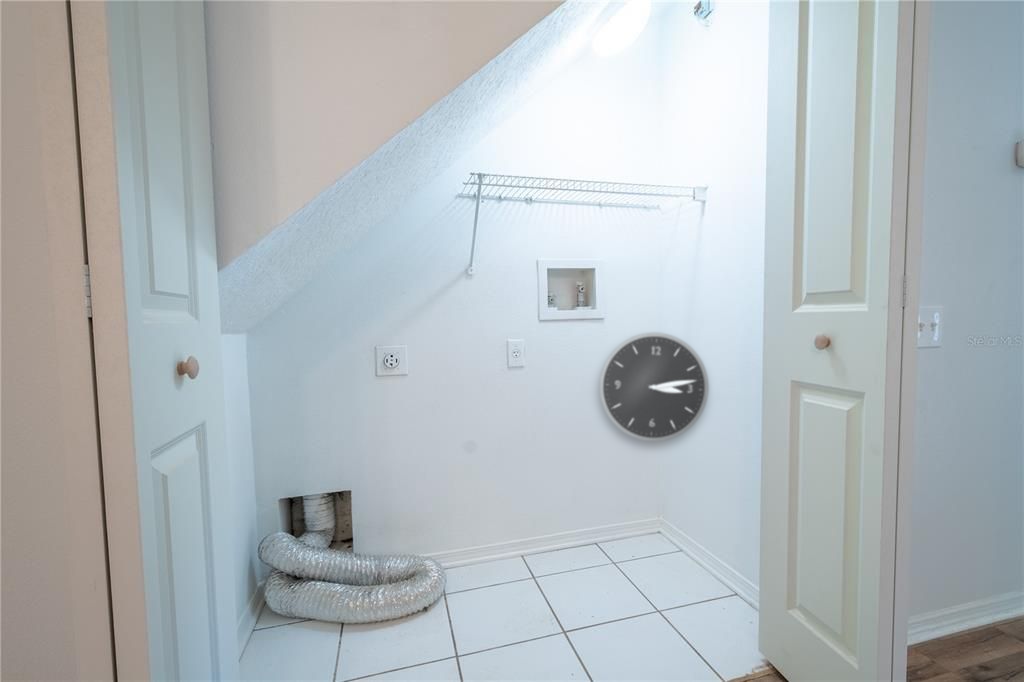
{"hour": 3, "minute": 13}
